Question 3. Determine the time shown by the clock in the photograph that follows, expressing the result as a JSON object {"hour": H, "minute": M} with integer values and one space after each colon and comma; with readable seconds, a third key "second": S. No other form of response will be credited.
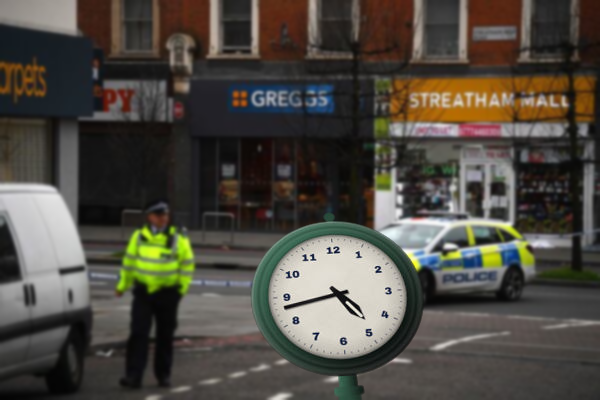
{"hour": 4, "minute": 43}
